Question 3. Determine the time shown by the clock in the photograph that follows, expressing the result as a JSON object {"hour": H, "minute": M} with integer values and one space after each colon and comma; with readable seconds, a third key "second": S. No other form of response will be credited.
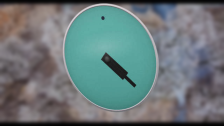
{"hour": 4, "minute": 22}
